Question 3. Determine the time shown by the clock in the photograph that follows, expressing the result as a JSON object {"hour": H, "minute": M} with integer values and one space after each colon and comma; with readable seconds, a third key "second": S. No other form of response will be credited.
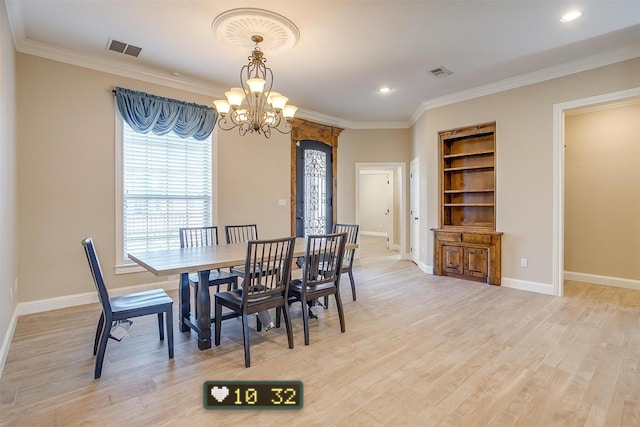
{"hour": 10, "minute": 32}
